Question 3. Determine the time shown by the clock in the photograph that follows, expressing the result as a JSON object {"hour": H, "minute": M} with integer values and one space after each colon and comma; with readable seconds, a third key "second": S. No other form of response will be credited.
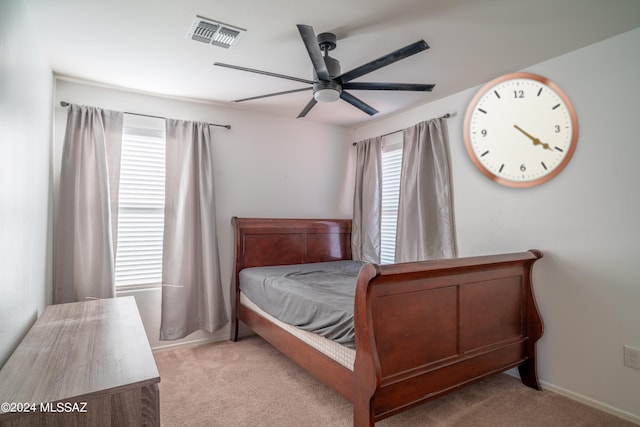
{"hour": 4, "minute": 21}
